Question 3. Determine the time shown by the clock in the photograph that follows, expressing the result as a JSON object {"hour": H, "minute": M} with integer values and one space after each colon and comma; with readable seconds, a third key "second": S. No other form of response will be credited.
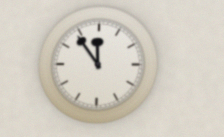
{"hour": 11, "minute": 54}
